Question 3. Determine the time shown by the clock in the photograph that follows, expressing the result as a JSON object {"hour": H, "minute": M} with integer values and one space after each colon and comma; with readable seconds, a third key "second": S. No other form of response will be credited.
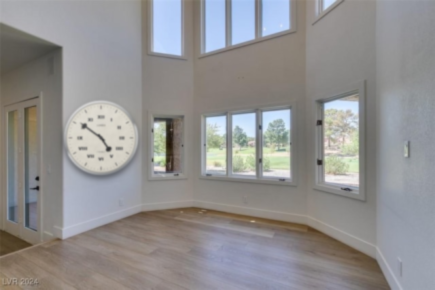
{"hour": 4, "minute": 51}
